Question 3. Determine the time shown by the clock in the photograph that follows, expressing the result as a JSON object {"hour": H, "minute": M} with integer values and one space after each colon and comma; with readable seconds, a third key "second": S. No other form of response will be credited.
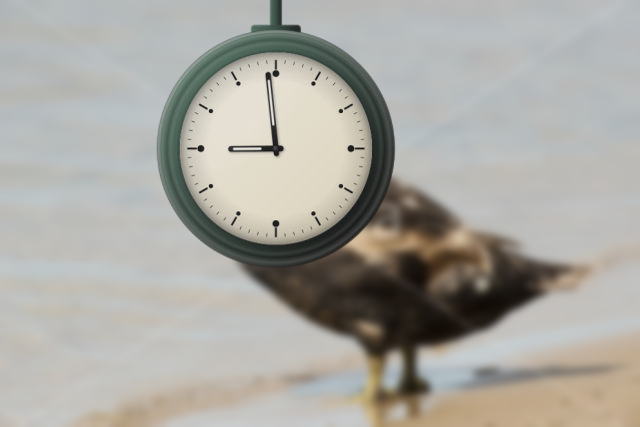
{"hour": 8, "minute": 59}
